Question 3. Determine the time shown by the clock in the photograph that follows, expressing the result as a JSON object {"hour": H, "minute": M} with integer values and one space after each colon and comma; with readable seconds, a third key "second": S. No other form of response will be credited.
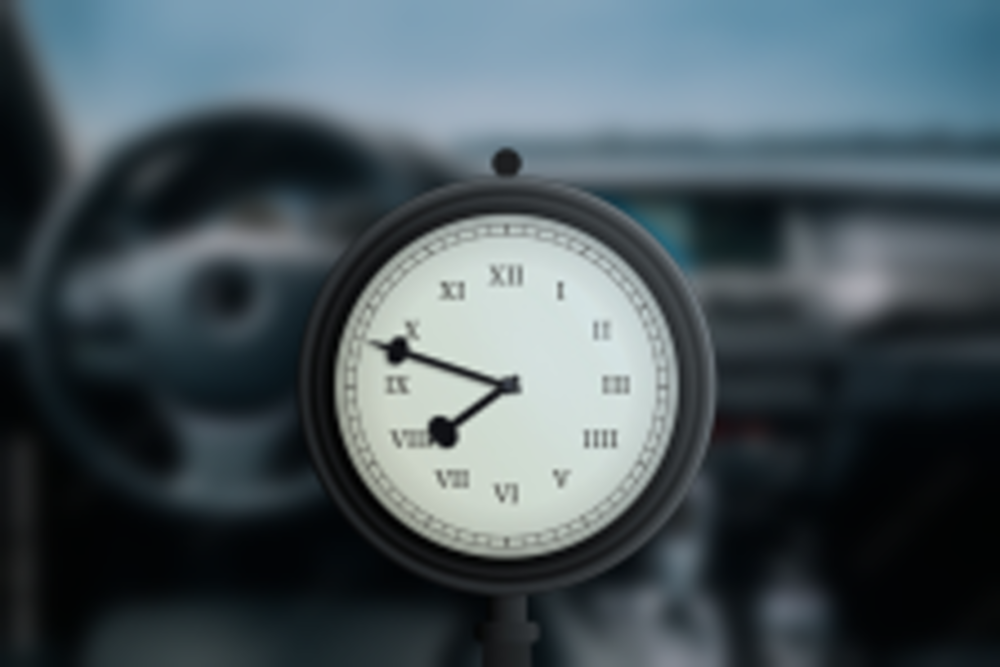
{"hour": 7, "minute": 48}
